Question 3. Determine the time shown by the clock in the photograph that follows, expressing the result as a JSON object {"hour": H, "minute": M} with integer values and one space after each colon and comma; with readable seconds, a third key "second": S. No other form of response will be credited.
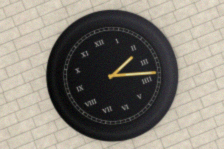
{"hour": 2, "minute": 18}
